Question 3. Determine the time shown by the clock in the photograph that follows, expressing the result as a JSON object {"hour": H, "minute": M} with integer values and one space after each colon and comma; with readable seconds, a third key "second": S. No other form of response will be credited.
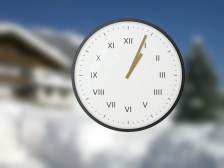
{"hour": 1, "minute": 4}
